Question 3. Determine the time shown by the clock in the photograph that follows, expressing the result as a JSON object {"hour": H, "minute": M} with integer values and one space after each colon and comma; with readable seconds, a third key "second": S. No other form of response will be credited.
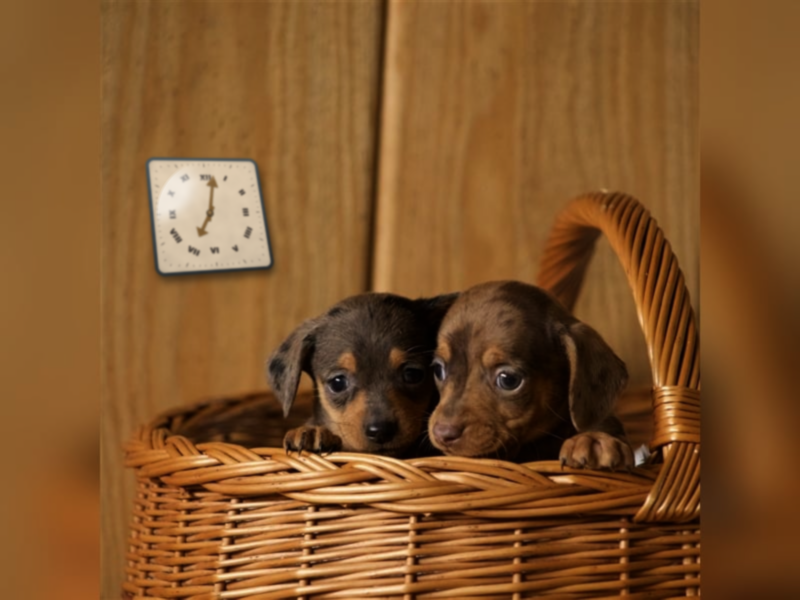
{"hour": 7, "minute": 2}
